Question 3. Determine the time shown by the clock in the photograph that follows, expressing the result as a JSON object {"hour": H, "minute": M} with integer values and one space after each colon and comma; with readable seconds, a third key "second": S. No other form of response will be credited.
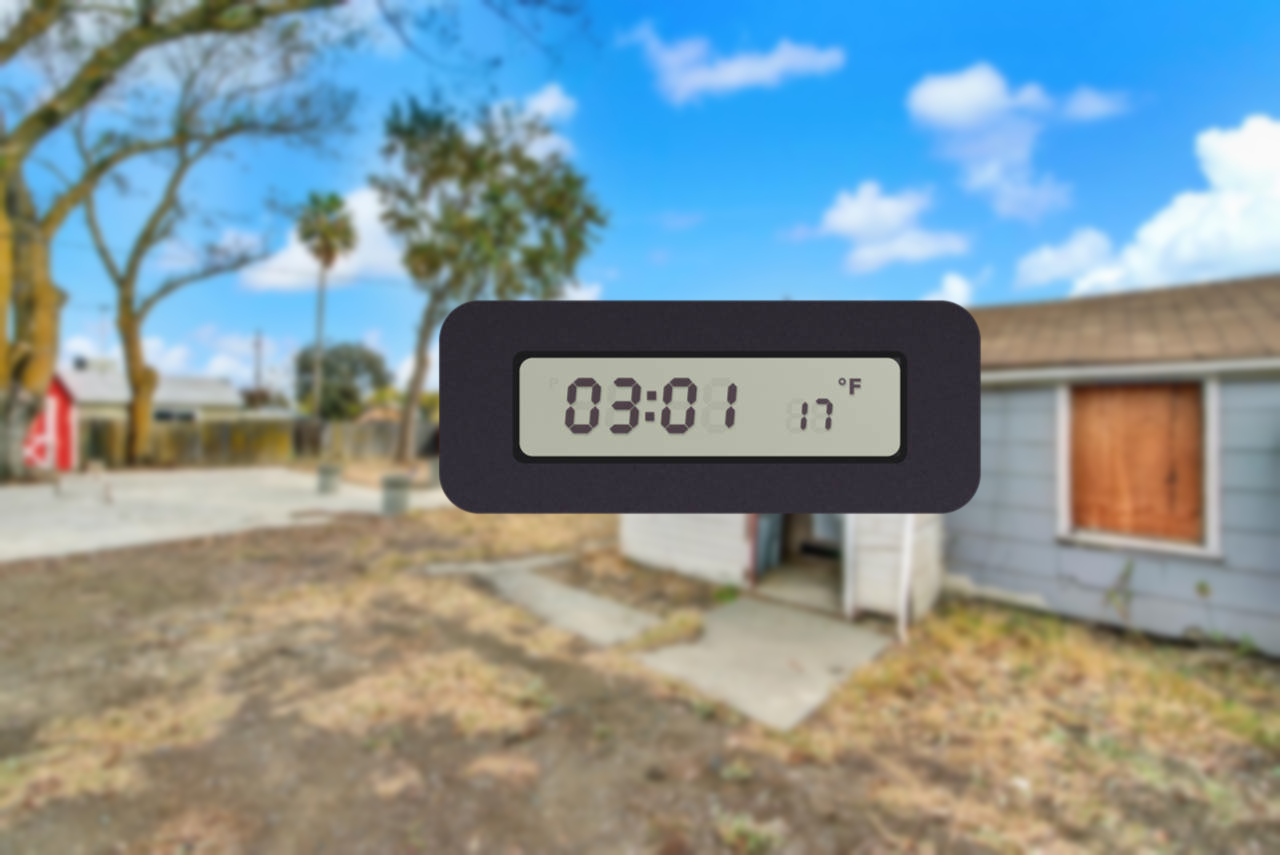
{"hour": 3, "minute": 1}
